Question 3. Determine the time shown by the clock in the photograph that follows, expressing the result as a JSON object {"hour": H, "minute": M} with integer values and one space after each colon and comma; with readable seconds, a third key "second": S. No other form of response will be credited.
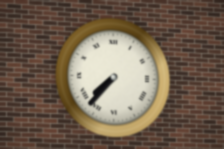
{"hour": 7, "minute": 37}
